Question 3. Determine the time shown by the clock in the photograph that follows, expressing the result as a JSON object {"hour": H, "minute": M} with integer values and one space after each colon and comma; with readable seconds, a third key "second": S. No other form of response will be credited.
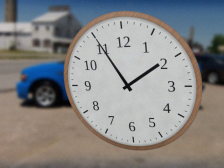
{"hour": 1, "minute": 55}
